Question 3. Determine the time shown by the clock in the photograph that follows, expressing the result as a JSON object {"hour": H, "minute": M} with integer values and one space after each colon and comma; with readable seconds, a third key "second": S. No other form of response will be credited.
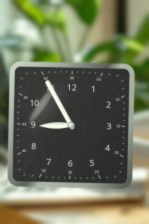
{"hour": 8, "minute": 55}
